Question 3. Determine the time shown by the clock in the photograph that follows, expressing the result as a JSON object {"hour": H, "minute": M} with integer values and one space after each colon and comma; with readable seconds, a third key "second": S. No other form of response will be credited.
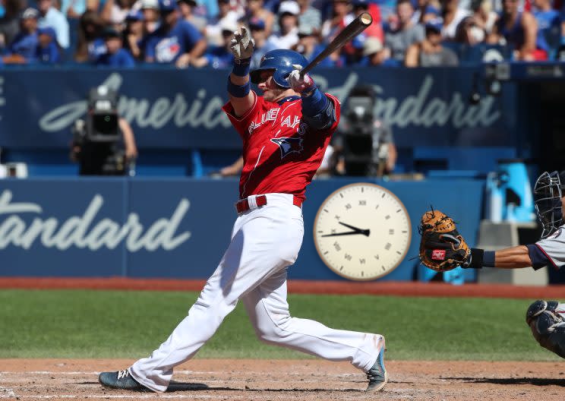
{"hour": 9, "minute": 44}
